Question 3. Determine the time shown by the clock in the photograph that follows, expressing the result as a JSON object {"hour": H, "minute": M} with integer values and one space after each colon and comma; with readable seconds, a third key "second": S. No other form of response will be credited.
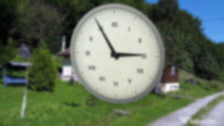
{"hour": 2, "minute": 55}
